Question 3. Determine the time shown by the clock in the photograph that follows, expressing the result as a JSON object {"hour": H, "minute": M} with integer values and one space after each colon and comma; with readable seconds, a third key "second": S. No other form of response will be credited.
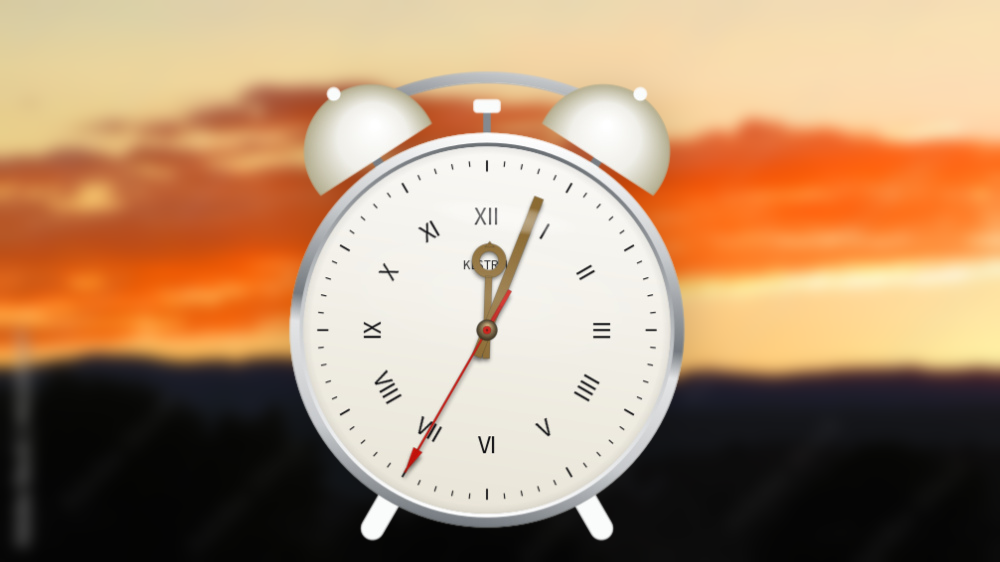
{"hour": 12, "minute": 3, "second": 35}
